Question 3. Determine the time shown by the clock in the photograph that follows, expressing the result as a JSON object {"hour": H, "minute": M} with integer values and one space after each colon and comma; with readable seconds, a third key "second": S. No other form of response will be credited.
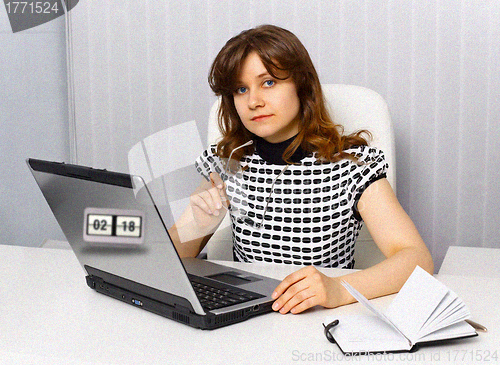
{"hour": 2, "minute": 18}
